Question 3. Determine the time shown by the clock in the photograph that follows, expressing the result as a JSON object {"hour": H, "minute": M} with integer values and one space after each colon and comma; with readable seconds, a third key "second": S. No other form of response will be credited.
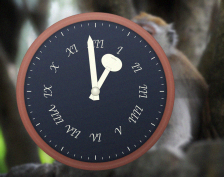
{"hour": 12, "minute": 59}
